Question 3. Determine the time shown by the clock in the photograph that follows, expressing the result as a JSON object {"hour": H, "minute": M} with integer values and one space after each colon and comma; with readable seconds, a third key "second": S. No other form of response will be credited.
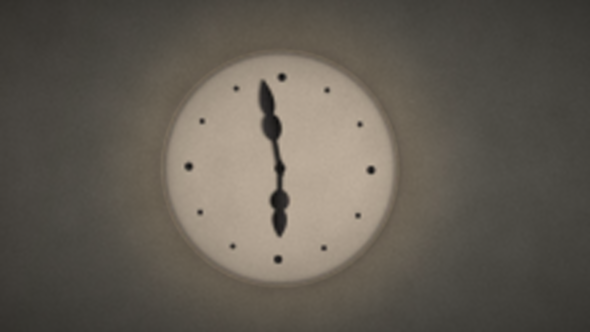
{"hour": 5, "minute": 58}
